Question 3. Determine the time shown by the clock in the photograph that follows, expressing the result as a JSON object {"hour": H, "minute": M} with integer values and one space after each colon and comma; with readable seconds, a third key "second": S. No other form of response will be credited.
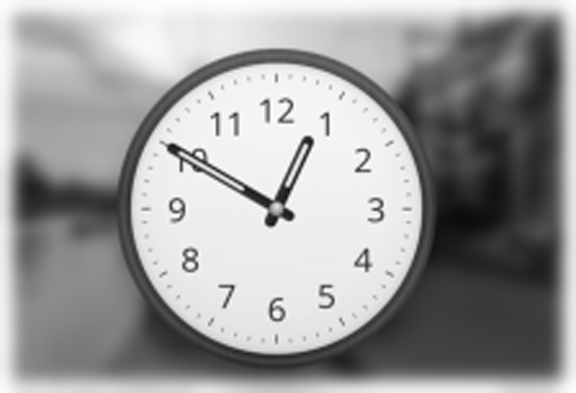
{"hour": 12, "minute": 50}
